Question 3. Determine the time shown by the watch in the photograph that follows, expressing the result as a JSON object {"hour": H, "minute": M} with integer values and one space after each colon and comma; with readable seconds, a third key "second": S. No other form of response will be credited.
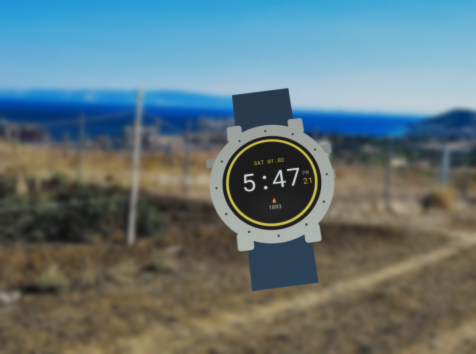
{"hour": 5, "minute": 47}
